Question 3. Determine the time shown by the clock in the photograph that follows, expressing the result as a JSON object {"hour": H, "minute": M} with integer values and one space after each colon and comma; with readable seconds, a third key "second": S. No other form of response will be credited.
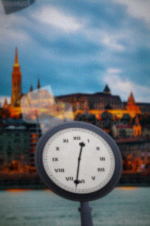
{"hour": 12, "minute": 32}
